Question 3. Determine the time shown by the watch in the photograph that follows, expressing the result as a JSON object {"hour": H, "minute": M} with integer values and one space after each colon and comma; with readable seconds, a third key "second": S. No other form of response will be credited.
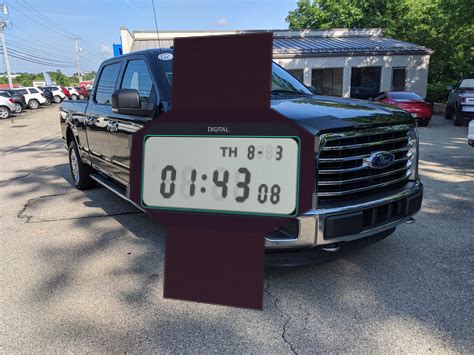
{"hour": 1, "minute": 43, "second": 8}
